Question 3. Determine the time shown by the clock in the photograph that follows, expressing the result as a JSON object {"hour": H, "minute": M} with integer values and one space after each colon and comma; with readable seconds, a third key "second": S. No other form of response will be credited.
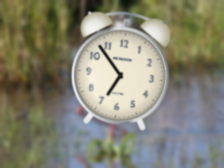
{"hour": 6, "minute": 53}
